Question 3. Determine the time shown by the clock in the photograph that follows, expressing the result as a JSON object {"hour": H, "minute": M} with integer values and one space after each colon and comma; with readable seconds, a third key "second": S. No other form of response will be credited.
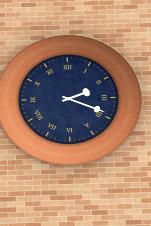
{"hour": 2, "minute": 19}
